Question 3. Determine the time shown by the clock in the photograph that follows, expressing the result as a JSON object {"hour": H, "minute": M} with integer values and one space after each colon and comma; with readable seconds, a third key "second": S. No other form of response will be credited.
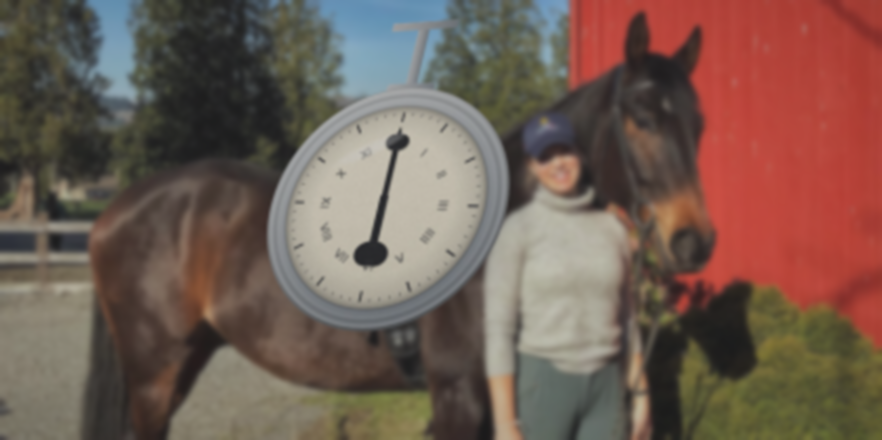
{"hour": 6, "minute": 0}
